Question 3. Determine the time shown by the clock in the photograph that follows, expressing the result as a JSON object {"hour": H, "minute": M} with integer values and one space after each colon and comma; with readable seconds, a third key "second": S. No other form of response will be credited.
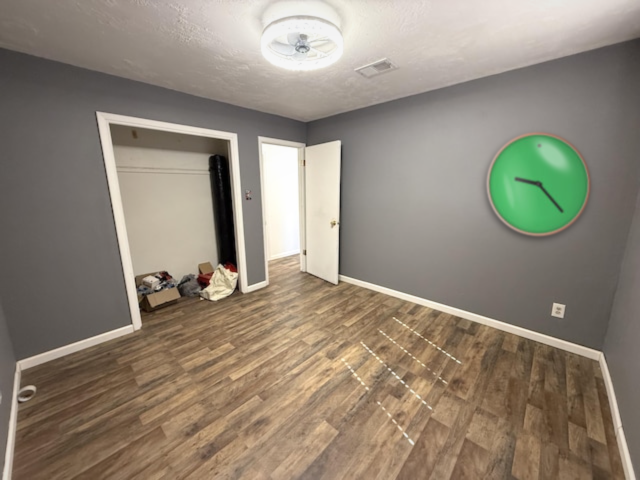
{"hour": 9, "minute": 23}
